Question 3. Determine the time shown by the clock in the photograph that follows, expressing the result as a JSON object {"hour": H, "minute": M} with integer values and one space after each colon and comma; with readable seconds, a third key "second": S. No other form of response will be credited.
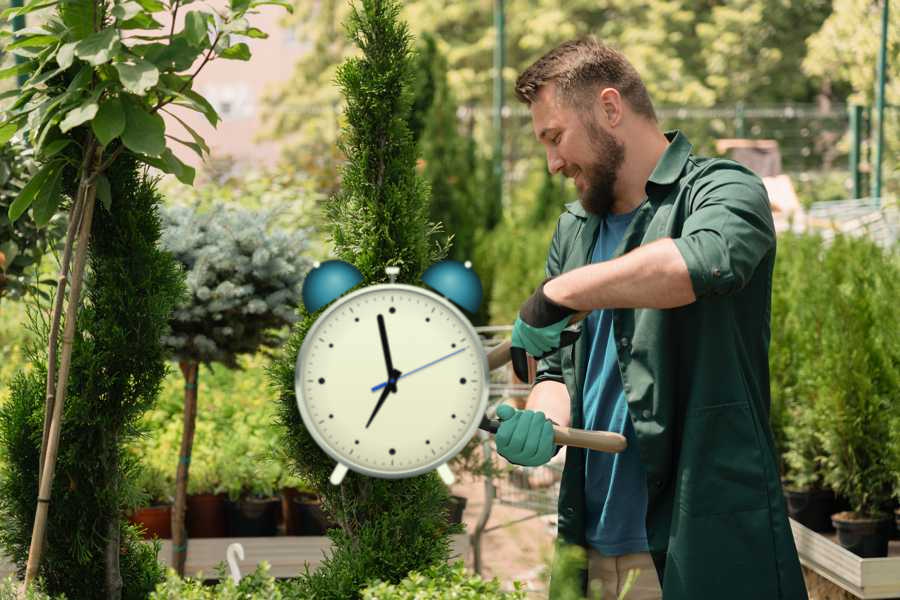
{"hour": 6, "minute": 58, "second": 11}
